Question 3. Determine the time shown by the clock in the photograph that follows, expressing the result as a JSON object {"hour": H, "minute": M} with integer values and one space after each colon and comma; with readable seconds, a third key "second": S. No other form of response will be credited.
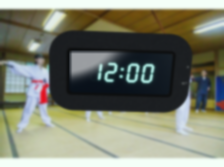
{"hour": 12, "minute": 0}
